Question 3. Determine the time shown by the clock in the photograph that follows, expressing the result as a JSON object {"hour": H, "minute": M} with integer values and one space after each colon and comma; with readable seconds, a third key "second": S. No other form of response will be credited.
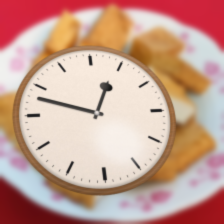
{"hour": 12, "minute": 48}
